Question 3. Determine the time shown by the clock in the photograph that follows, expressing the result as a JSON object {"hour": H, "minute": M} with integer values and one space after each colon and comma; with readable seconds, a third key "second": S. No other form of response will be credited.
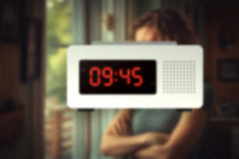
{"hour": 9, "minute": 45}
